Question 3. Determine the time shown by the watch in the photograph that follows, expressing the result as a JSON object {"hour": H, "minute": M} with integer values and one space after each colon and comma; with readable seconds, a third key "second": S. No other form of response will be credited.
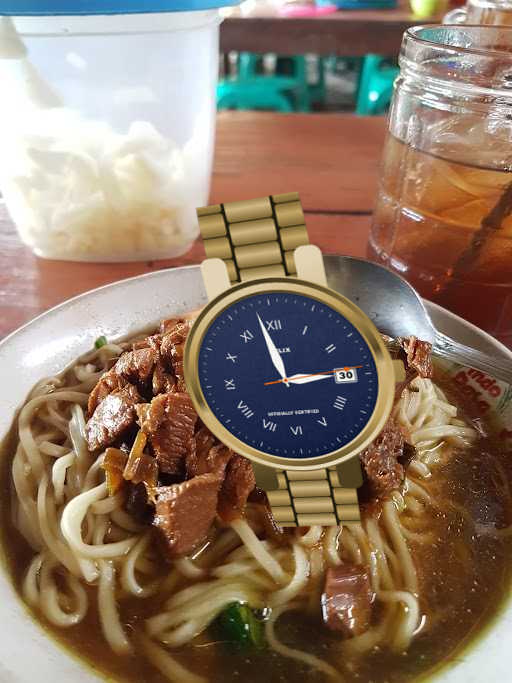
{"hour": 2, "minute": 58, "second": 14}
